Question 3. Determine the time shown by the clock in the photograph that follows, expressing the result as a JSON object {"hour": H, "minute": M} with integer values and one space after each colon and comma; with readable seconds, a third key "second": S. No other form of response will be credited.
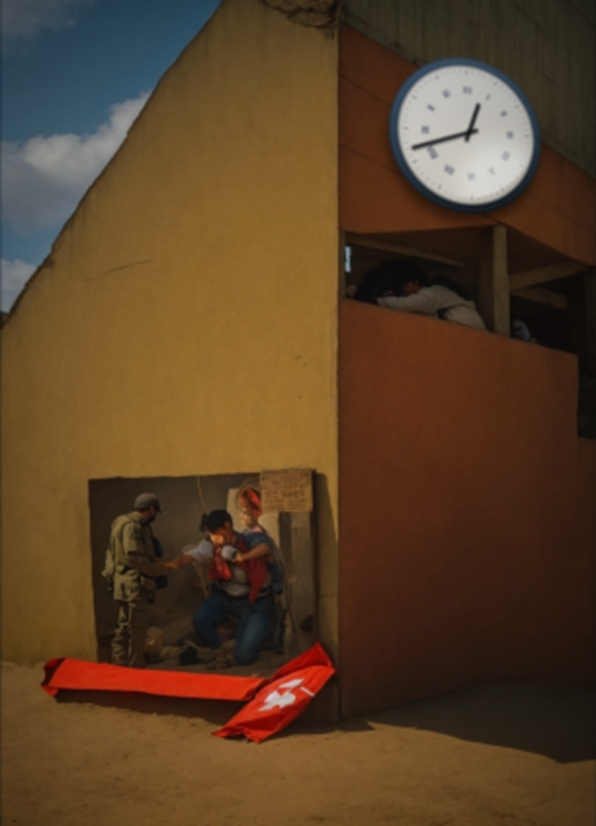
{"hour": 12, "minute": 42}
